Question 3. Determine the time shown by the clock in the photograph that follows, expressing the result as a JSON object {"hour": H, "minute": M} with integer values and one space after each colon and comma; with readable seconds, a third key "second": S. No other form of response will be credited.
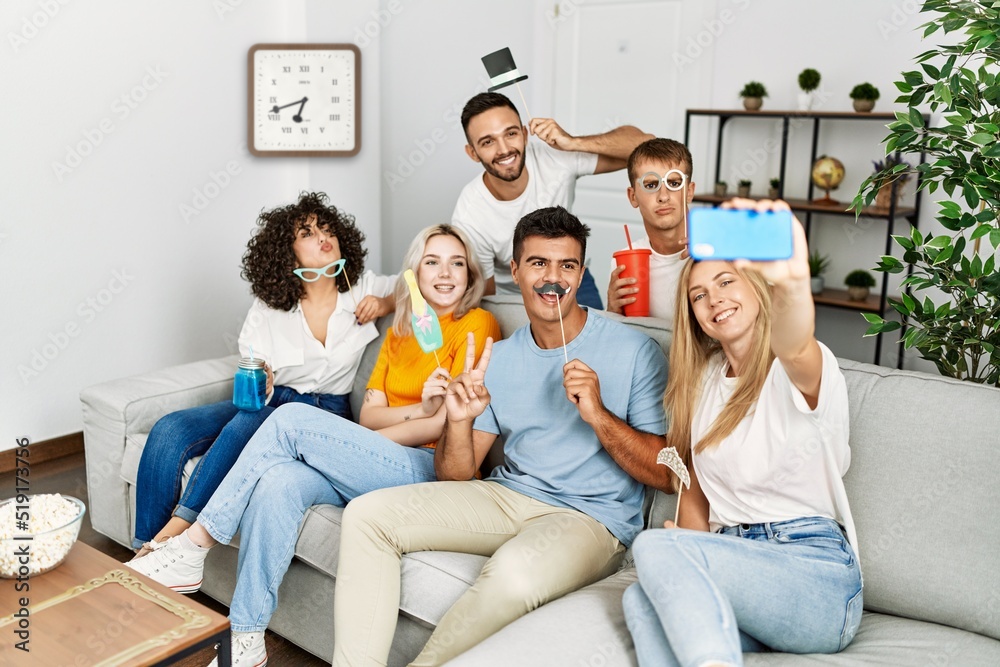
{"hour": 6, "minute": 42}
